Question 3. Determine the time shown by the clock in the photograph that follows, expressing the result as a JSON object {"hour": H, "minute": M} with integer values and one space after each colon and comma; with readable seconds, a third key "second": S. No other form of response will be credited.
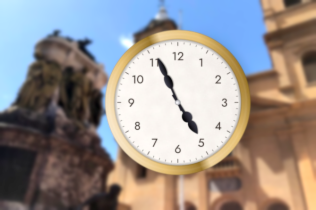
{"hour": 4, "minute": 56}
